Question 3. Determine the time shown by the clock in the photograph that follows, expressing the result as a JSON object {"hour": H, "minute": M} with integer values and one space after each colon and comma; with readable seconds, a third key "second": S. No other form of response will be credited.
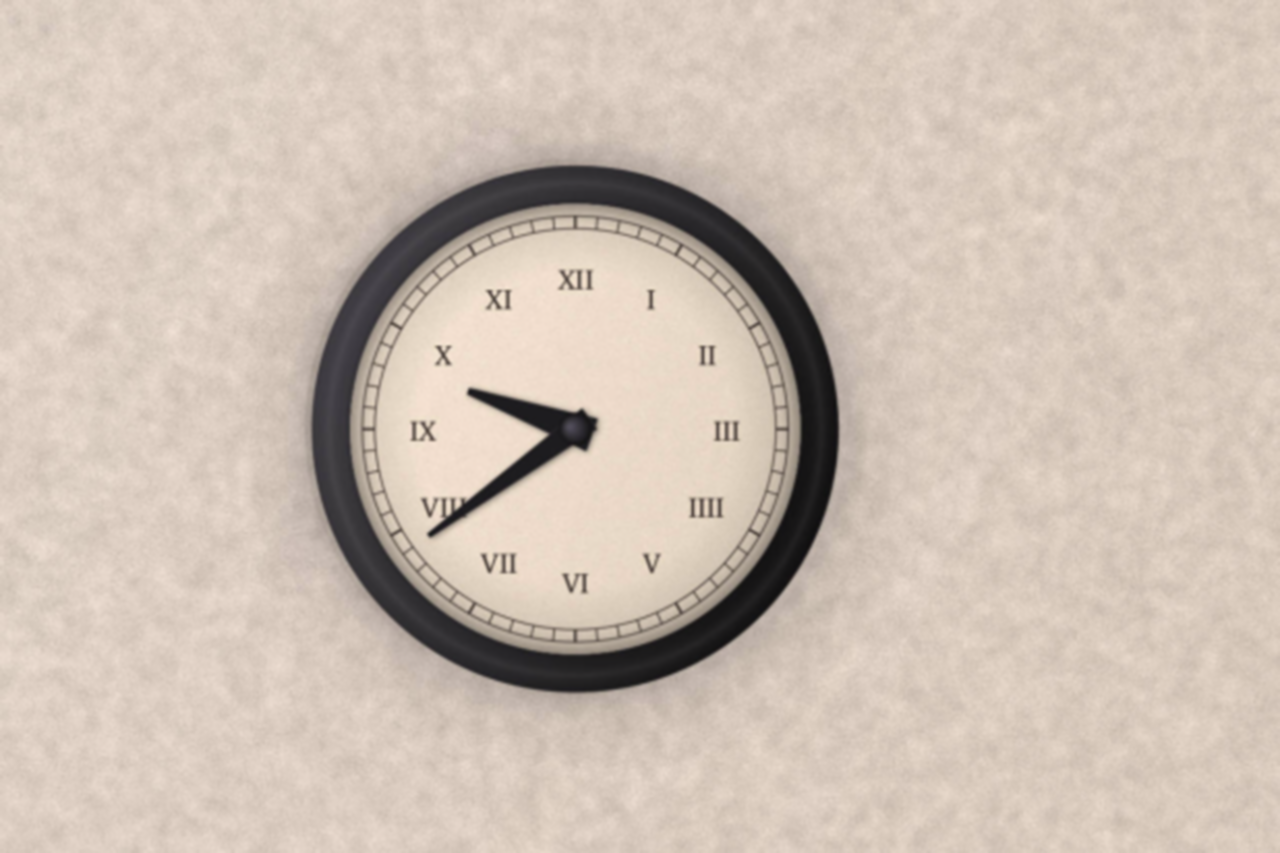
{"hour": 9, "minute": 39}
